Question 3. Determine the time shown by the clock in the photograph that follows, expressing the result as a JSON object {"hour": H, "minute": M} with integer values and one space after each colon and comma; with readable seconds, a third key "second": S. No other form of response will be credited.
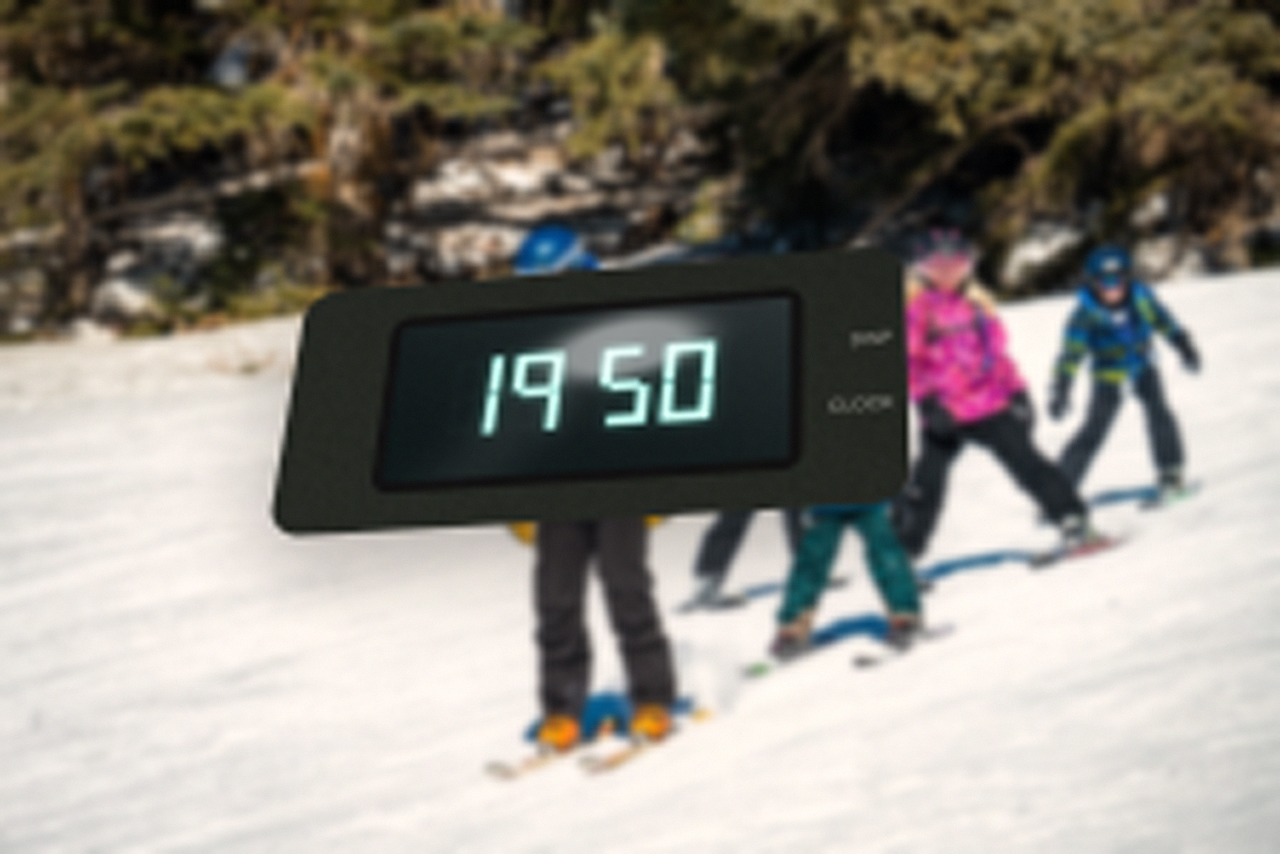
{"hour": 19, "minute": 50}
